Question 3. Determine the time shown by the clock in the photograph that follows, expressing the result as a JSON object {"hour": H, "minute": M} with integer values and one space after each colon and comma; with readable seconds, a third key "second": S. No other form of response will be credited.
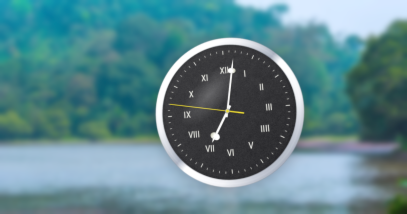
{"hour": 7, "minute": 1, "second": 47}
